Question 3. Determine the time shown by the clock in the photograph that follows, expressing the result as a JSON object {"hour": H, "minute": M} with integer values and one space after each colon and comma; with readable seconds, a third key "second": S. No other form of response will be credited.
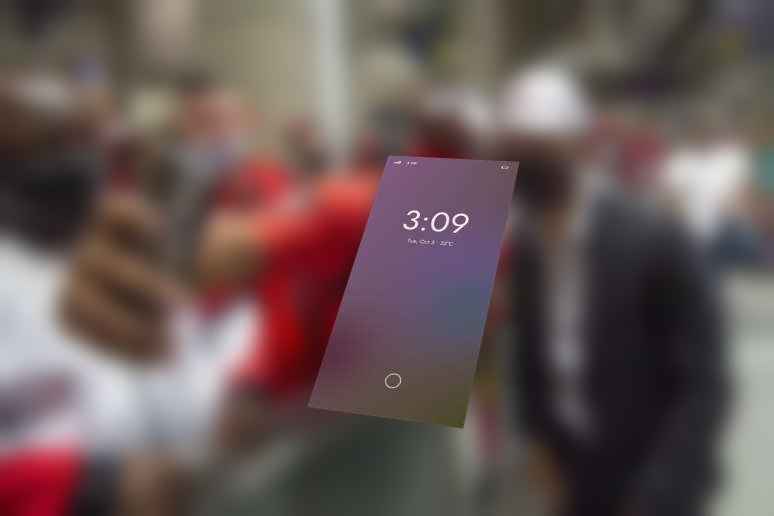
{"hour": 3, "minute": 9}
